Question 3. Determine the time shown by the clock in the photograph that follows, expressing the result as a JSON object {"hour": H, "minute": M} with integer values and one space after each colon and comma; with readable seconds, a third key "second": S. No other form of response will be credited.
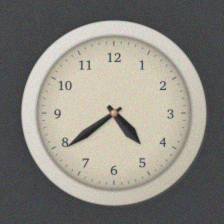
{"hour": 4, "minute": 39}
